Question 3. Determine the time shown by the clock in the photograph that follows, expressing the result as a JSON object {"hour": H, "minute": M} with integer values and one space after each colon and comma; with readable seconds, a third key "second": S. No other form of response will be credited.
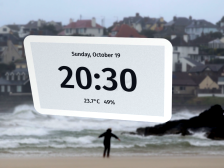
{"hour": 20, "minute": 30}
